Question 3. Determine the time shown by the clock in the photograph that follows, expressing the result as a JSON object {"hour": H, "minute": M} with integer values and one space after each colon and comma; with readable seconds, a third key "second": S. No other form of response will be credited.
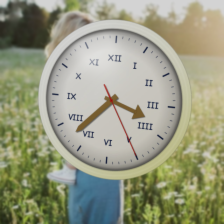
{"hour": 3, "minute": 37, "second": 25}
